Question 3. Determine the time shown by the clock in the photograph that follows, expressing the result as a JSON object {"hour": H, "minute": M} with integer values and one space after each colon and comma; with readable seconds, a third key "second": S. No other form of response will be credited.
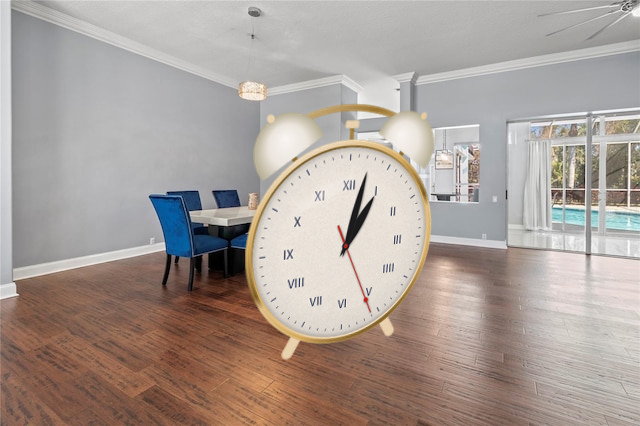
{"hour": 1, "minute": 2, "second": 26}
